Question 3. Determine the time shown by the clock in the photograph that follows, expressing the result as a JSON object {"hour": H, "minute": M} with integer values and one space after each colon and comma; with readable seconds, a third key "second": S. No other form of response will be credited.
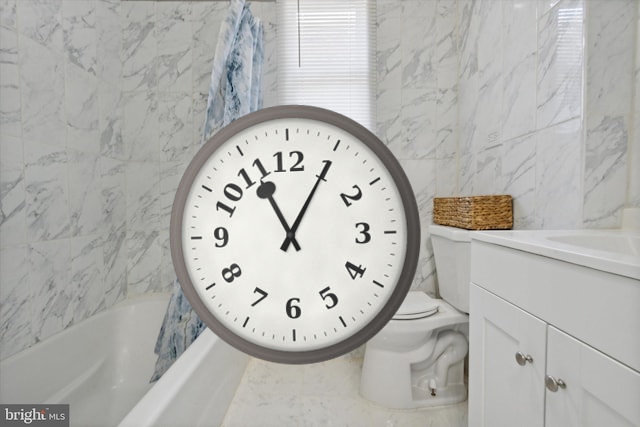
{"hour": 11, "minute": 5}
